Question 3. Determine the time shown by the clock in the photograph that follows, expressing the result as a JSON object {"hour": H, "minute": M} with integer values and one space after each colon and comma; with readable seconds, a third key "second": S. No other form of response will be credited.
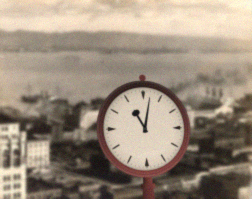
{"hour": 11, "minute": 2}
